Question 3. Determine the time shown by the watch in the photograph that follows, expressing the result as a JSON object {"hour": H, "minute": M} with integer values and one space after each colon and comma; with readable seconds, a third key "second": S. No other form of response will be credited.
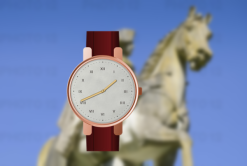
{"hour": 1, "minute": 41}
